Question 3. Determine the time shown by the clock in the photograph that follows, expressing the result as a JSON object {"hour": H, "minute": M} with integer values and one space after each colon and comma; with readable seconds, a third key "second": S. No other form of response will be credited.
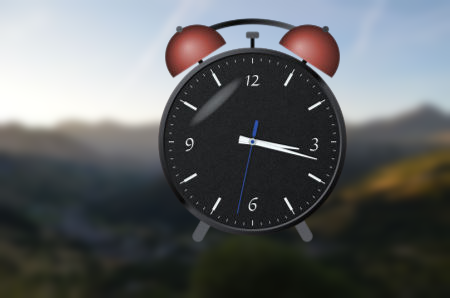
{"hour": 3, "minute": 17, "second": 32}
